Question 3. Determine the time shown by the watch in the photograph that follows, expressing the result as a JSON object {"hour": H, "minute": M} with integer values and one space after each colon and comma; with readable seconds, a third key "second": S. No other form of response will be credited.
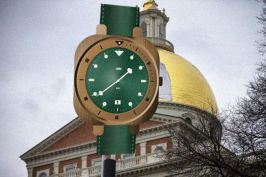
{"hour": 1, "minute": 39}
